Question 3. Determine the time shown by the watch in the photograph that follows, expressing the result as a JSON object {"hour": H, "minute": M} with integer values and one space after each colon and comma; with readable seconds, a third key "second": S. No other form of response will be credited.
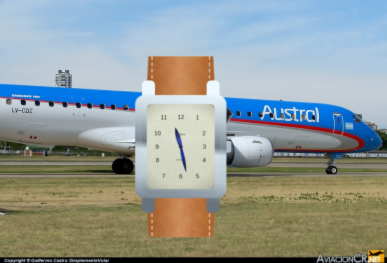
{"hour": 11, "minute": 28}
